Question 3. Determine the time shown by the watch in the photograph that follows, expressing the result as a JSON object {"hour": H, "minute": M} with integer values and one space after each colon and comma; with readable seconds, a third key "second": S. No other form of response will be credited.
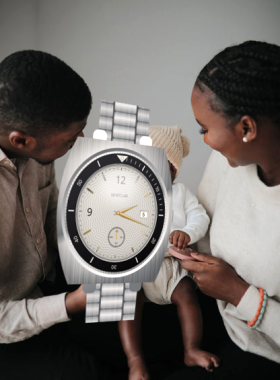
{"hour": 2, "minute": 18}
